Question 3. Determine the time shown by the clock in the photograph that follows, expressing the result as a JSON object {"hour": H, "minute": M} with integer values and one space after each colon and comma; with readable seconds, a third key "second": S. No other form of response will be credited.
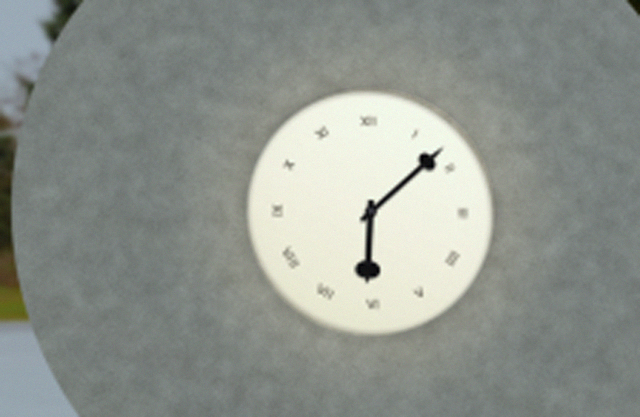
{"hour": 6, "minute": 8}
